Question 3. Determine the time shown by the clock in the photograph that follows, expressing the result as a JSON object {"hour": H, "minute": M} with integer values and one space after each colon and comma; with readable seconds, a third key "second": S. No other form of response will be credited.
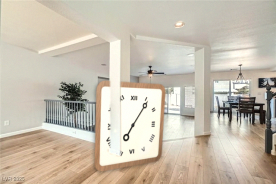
{"hour": 7, "minute": 6}
